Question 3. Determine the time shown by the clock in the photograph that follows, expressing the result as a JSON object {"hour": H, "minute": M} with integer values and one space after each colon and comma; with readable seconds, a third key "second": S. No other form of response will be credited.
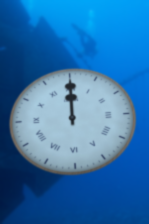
{"hour": 12, "minute": 0}
